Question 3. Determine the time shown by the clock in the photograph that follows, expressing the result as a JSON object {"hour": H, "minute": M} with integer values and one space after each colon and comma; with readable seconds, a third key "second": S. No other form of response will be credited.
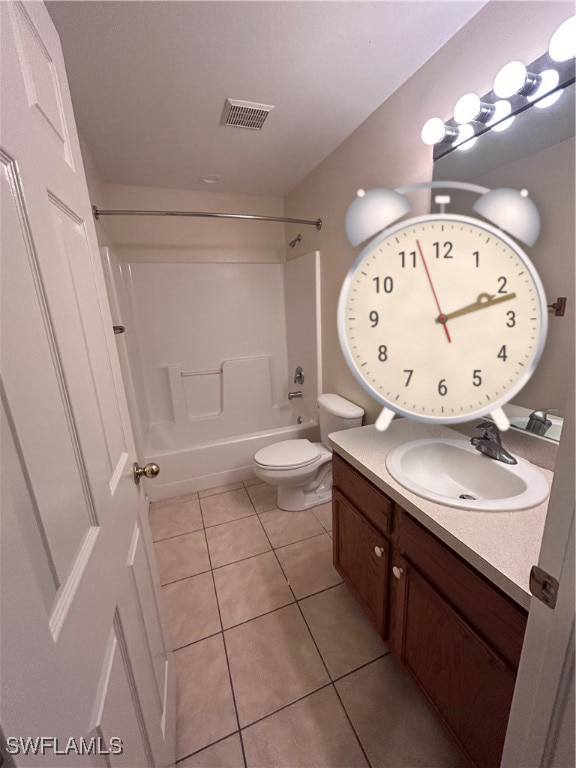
{"hour": 2, "minute": 11, "second": 57}
